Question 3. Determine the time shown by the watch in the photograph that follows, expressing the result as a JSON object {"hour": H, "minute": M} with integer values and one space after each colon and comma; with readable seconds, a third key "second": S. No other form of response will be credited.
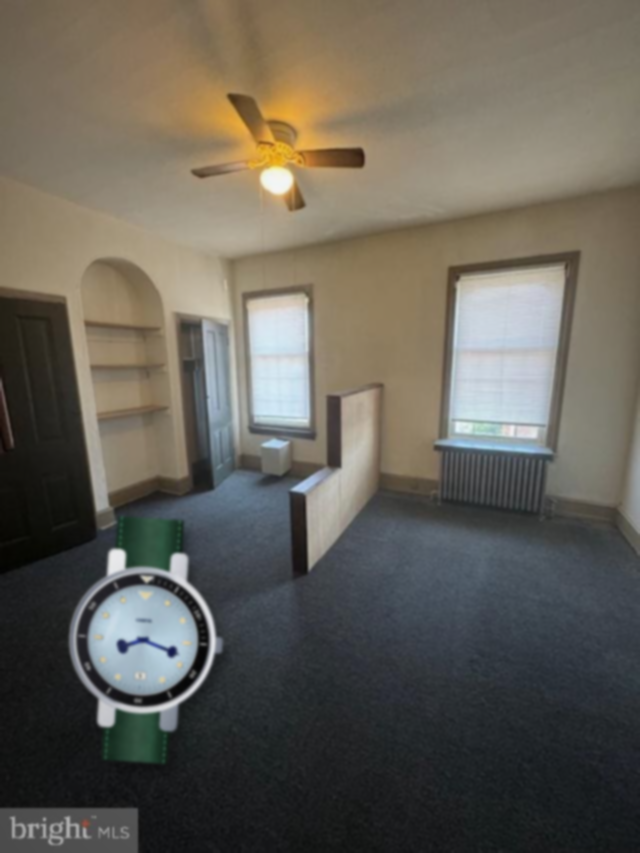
{"hour": 8, "minute": 18}
